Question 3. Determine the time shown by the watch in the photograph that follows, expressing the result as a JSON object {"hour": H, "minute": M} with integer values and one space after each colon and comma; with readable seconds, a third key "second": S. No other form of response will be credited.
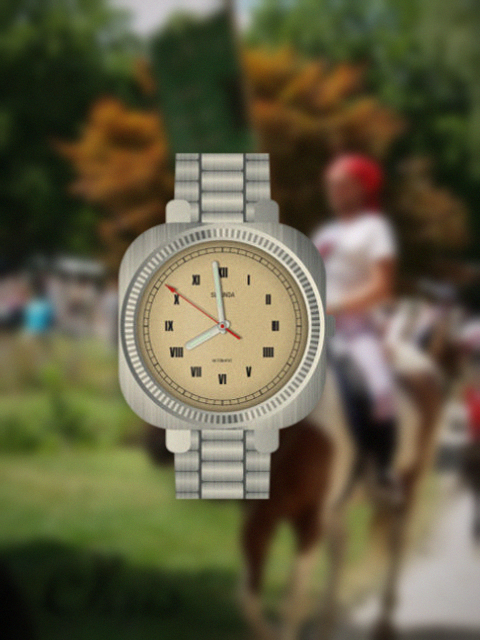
{"hour": 7, "minute": 58, "second": 51}
